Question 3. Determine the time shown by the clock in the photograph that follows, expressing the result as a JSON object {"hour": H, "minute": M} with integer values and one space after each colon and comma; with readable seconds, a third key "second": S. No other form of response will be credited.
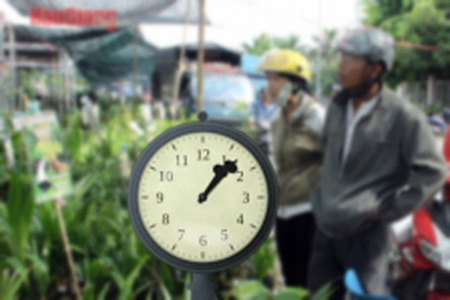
{"hour": 1, "minute": 7}
